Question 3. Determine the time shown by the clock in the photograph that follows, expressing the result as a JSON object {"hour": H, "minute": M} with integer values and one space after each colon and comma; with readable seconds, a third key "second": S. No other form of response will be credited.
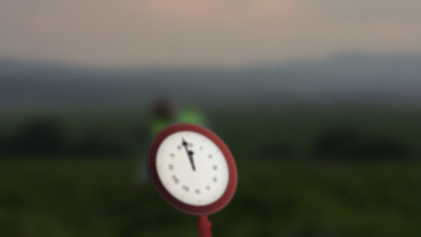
{"hour": 11, "minute": 58}
